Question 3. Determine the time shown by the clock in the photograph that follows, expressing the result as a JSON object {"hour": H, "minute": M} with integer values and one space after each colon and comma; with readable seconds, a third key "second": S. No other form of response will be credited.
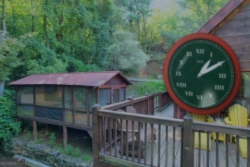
{"hour": 1, "minute": 10}
